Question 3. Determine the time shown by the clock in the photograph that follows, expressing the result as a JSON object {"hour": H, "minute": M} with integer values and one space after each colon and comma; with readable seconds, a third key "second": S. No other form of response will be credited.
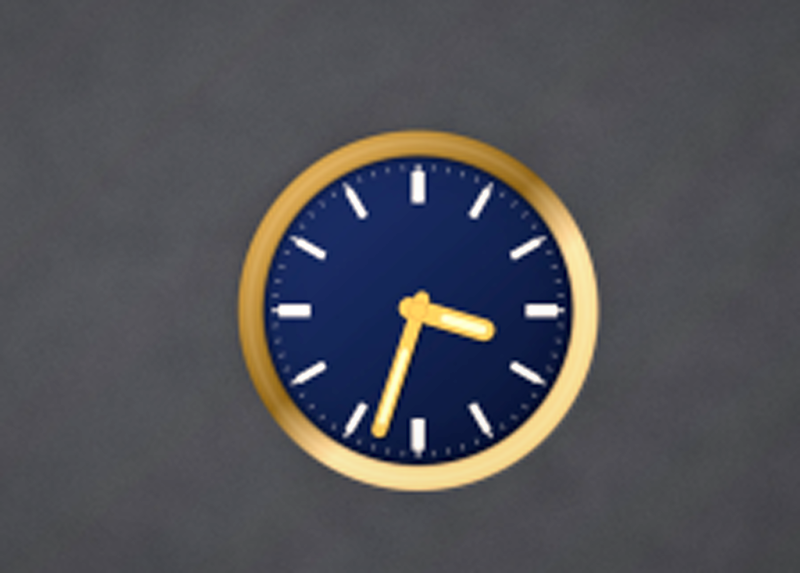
{"hour": 3, "minute": 33}
